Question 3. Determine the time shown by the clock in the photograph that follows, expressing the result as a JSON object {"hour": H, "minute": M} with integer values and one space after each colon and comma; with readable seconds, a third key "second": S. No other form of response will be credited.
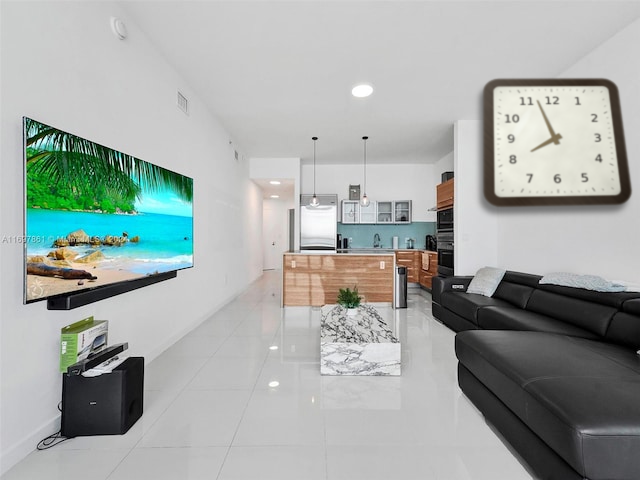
{"hour": 7, "minute": 57}
